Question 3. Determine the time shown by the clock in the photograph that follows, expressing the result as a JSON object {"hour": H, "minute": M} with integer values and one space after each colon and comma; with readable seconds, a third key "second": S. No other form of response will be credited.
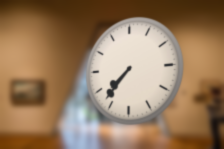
{"hour": 7, "minute": 37}
